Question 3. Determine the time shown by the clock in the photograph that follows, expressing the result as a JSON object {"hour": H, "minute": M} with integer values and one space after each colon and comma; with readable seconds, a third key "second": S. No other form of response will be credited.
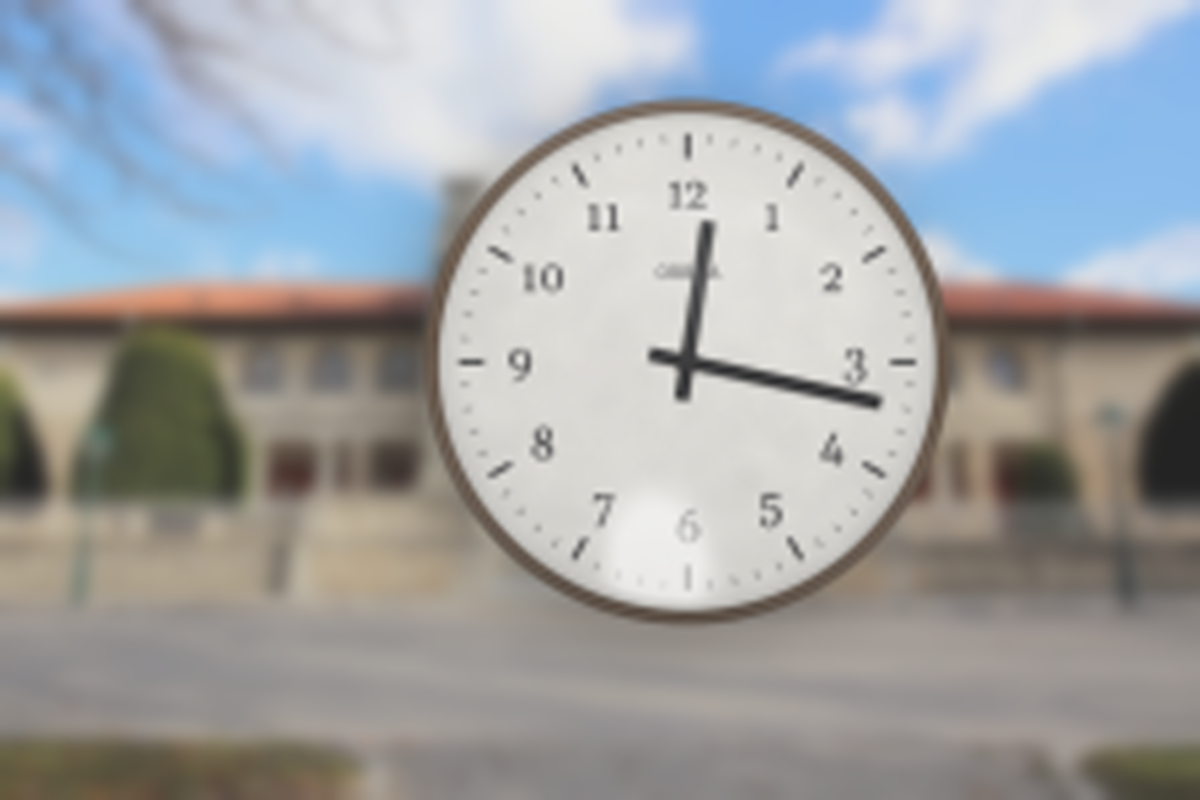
{"hour": 12, "minute": 17}
